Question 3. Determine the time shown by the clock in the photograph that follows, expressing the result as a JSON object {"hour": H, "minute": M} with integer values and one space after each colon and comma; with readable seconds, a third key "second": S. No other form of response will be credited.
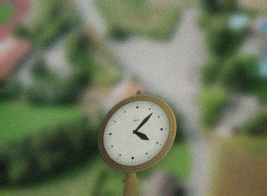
{"hour": 4, "minute": 7}
